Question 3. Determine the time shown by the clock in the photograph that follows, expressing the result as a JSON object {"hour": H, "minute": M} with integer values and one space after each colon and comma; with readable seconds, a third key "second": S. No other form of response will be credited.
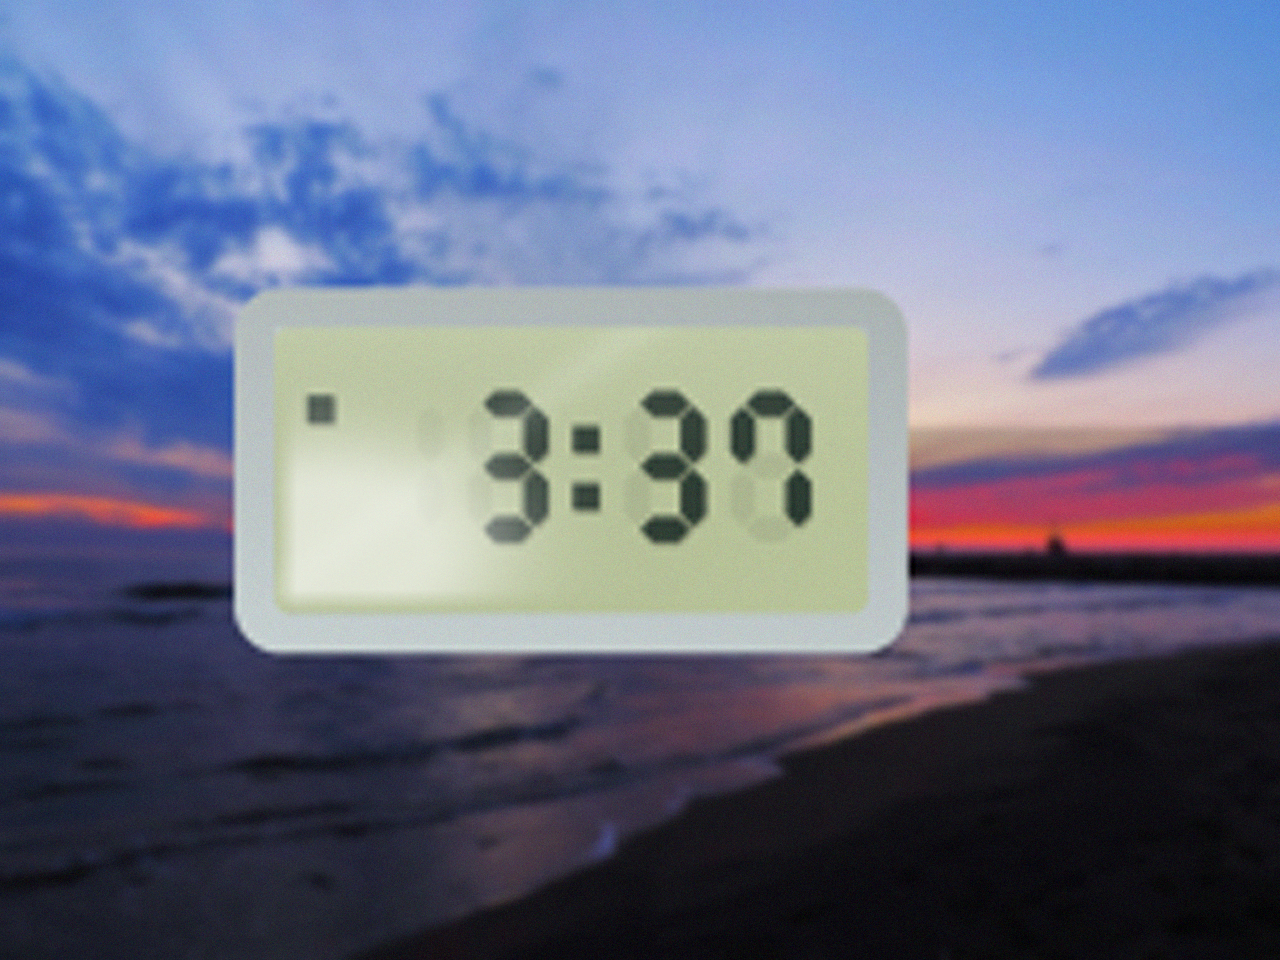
{"hour": 3, "minute": 37}
